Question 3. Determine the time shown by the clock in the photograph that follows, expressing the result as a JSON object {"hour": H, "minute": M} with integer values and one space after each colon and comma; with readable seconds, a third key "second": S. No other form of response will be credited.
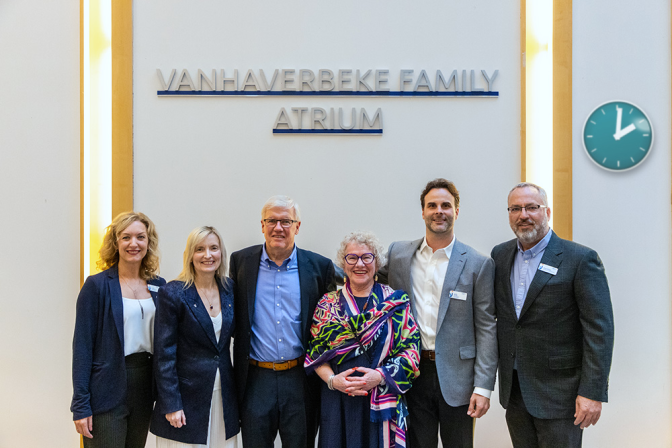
{"hour": 2, "minute": 1}
